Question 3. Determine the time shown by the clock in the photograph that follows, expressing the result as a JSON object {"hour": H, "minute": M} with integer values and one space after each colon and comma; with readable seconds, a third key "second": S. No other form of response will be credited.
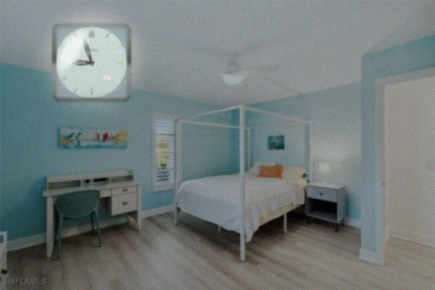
{"hour": 8, "minute": 57}
